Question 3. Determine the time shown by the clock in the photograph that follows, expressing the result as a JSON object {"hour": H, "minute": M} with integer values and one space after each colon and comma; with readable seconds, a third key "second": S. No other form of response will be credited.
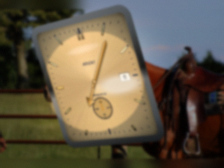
{"hour": 7, "minute": 6}
